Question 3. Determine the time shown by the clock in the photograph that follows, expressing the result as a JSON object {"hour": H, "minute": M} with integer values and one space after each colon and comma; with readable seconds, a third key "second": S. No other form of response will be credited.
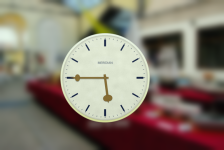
{"hour": 5, "minute": 45}
